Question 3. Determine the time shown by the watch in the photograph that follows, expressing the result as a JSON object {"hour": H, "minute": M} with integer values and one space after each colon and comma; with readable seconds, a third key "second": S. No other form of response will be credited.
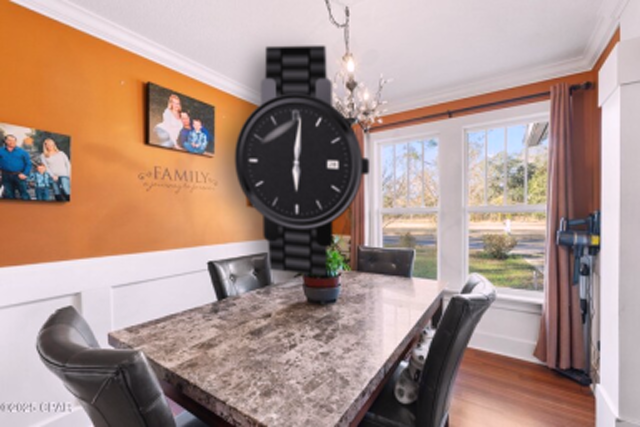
{"hour": 6, "minute": 1}
